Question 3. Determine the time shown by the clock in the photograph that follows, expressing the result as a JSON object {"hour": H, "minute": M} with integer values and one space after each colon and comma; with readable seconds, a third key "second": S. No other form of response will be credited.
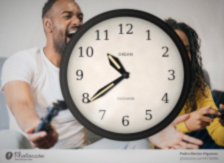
{"hour": 10, "minute": 39}
